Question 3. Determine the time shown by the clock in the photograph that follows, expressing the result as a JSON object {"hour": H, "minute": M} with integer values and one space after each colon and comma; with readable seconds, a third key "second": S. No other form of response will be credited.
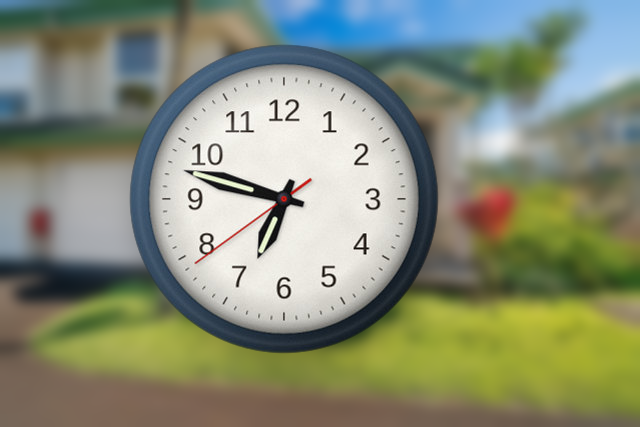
{"hour": 6, "minute": 47, "second": 39}
